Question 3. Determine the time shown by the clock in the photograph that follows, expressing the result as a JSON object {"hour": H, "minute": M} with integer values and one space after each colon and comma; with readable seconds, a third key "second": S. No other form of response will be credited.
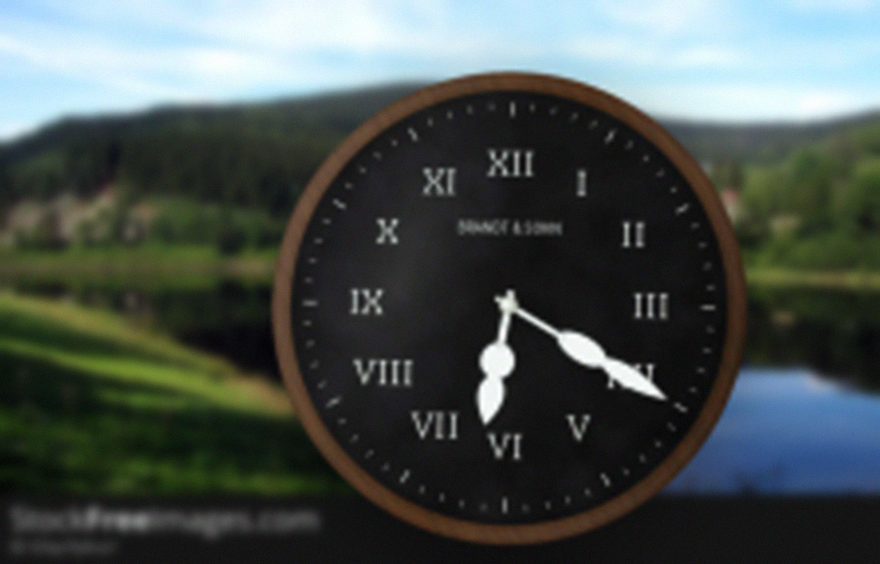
{"hour": 6, "minute": 20}
